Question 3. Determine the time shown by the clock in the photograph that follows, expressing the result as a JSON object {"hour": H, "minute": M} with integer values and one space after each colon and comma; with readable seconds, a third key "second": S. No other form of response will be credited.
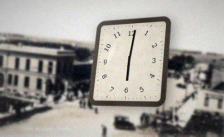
{"hour": 6, "minute": 1}
